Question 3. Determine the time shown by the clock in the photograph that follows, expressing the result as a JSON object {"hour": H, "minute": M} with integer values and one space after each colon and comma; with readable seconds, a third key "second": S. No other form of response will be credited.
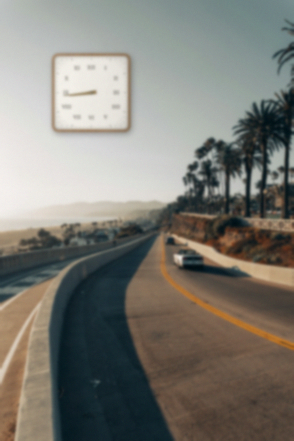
{"hour": 8, "minute": 44}
